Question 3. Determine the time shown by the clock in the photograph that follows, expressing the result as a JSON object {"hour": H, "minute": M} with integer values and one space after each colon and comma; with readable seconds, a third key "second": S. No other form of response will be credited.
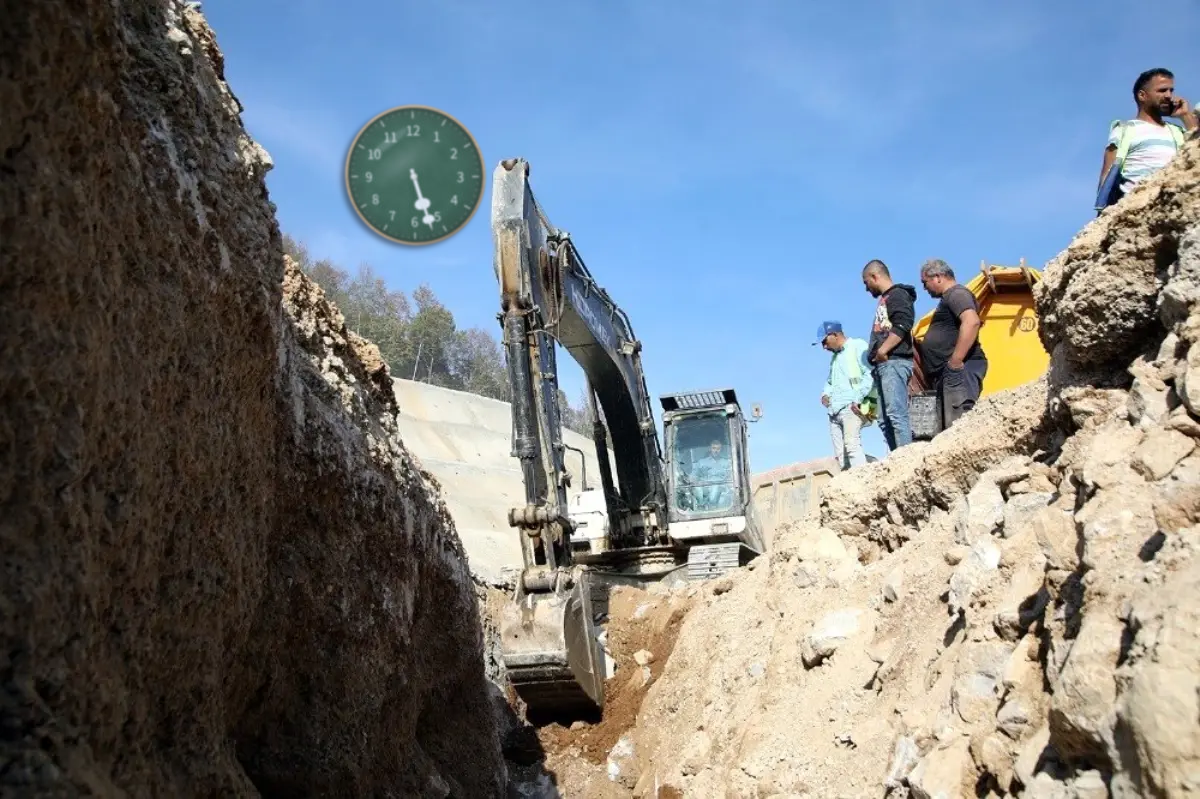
{"hour": 5, "minute": 27}
